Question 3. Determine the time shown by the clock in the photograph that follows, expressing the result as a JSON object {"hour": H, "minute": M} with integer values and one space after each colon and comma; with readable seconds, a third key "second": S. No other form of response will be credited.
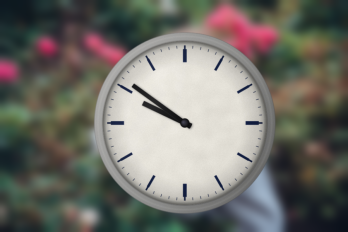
{"hour": 9, "minute": 51}
